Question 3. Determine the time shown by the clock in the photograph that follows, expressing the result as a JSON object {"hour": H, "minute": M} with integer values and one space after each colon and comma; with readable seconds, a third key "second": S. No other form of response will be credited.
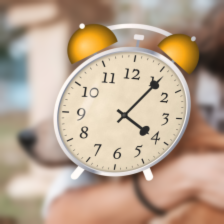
{"hour": 4, "minute": 6}
